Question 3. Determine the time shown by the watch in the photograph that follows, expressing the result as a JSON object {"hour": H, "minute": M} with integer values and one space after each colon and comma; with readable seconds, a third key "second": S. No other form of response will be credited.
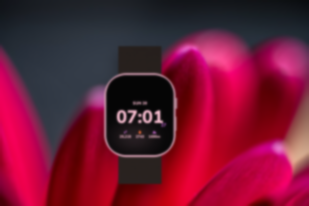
{"hour": 7, "minute": 1}
